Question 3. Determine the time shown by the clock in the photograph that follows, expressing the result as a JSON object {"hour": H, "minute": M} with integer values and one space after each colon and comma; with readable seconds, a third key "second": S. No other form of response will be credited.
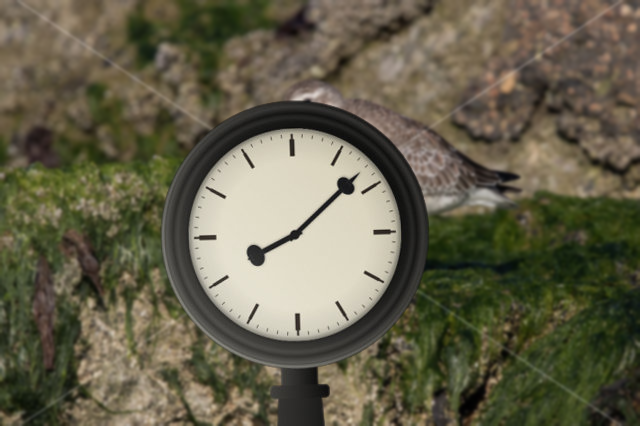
{"hour": 8, "minute": 8}
